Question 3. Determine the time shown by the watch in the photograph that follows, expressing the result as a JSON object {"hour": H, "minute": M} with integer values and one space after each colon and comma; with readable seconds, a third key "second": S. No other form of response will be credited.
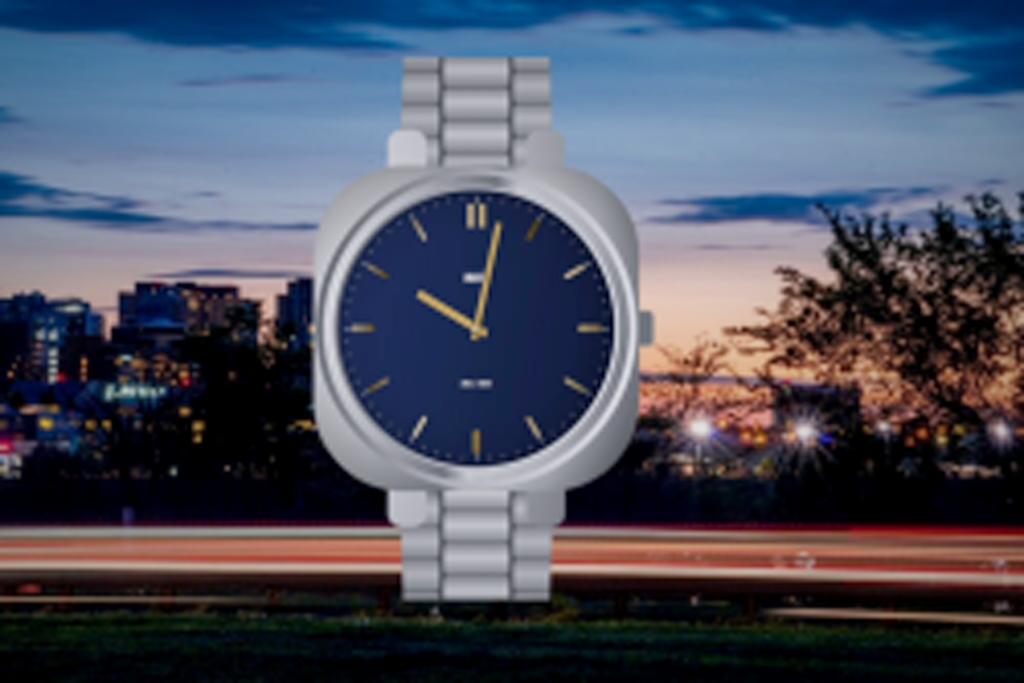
{"hour": 10, "minute": 2}
